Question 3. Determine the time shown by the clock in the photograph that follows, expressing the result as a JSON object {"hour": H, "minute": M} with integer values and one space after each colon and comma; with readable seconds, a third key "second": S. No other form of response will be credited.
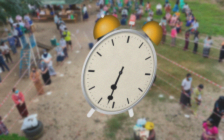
{"hour": 6, "minute": 32}
